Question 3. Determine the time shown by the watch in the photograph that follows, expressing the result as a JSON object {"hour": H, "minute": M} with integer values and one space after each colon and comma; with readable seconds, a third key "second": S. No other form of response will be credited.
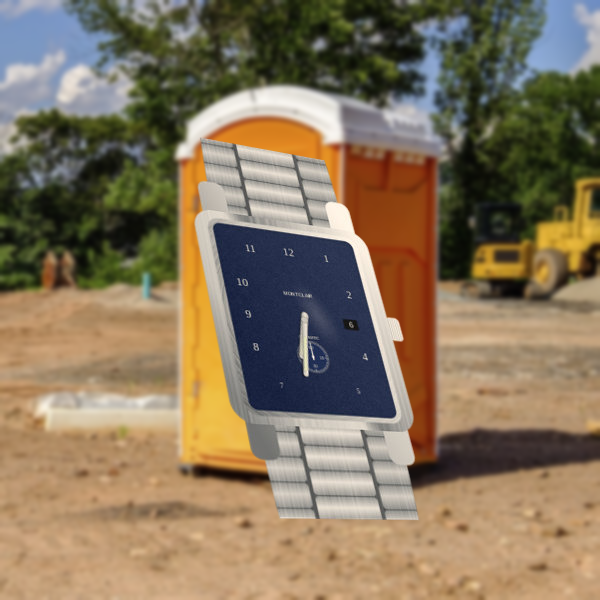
{"hour": 6, "minute": 32}
